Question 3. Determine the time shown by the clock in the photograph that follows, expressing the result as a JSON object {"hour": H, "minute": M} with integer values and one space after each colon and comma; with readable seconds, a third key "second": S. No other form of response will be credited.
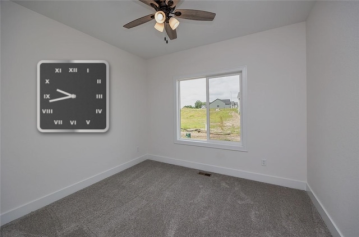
{"hour": 9, "minute": 43}
